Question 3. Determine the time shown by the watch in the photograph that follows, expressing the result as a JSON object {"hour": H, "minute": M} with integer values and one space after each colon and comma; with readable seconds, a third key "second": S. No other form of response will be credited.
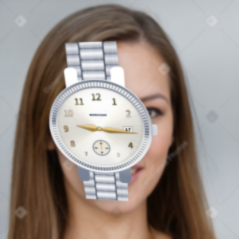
{"hour": 9, "minute": 16}
